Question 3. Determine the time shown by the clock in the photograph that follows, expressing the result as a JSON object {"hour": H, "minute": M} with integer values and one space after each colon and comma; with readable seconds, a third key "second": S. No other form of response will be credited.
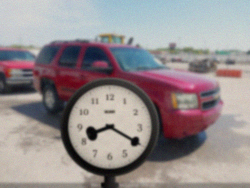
{"hour": 8, "minute": 20}
